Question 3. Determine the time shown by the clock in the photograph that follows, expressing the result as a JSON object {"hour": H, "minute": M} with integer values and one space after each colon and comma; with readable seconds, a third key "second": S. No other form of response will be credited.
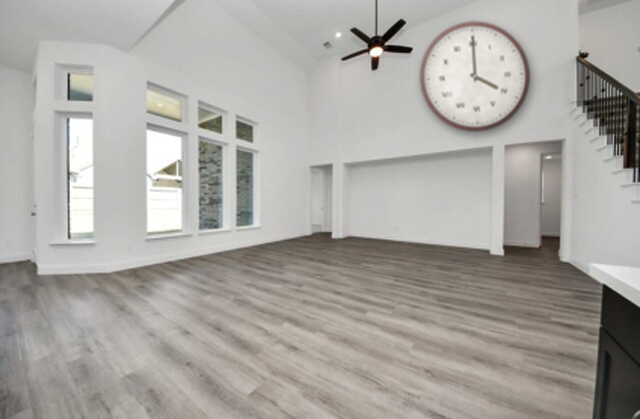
{"hour": 4, "minute": 0}
